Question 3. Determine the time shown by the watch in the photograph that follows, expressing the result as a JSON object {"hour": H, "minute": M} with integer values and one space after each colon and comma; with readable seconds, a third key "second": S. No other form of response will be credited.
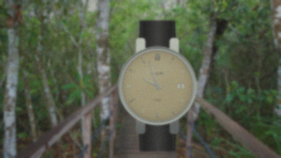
{"hour": 9, "minute": 57}
